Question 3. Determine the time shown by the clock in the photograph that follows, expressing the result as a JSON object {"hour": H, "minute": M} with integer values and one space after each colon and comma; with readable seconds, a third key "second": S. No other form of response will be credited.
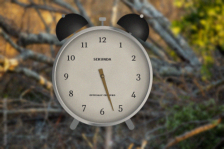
{"hour": 5, "minute": 27}
